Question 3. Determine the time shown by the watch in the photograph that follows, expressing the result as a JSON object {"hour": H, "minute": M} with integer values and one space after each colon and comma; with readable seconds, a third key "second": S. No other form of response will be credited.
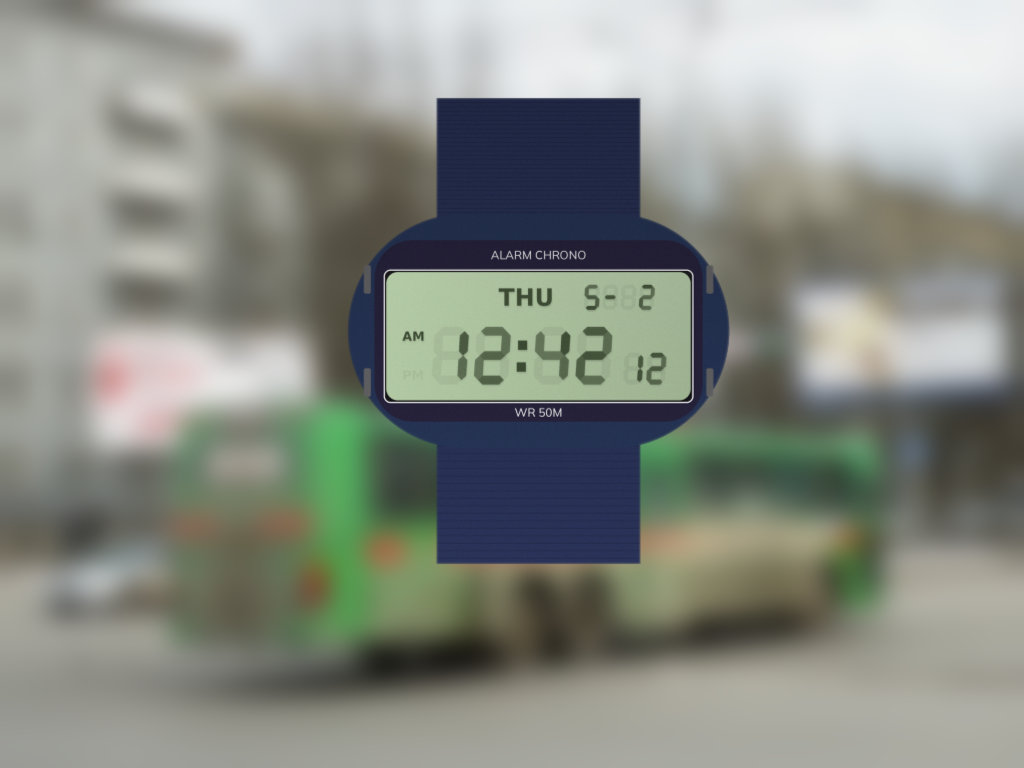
{"hour": 12, "minute": 42, "second": 12}
